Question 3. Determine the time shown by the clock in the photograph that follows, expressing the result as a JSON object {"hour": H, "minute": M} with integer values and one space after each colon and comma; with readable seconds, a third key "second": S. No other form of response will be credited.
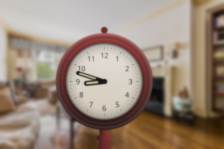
{"hour": 8, "minute": 48}
